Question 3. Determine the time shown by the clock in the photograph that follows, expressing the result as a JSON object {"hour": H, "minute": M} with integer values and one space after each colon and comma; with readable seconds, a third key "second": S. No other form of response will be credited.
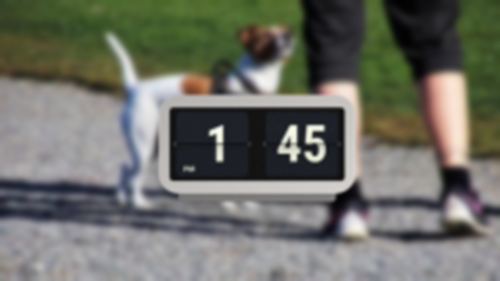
{"hour": 1, "minute": 45}
